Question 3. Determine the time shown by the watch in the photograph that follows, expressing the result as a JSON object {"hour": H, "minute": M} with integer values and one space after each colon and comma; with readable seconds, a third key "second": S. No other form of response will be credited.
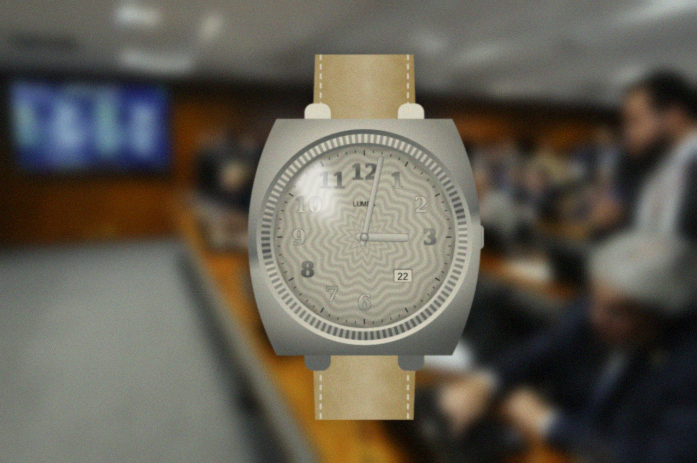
{"hour": 3, "minute": 2}
